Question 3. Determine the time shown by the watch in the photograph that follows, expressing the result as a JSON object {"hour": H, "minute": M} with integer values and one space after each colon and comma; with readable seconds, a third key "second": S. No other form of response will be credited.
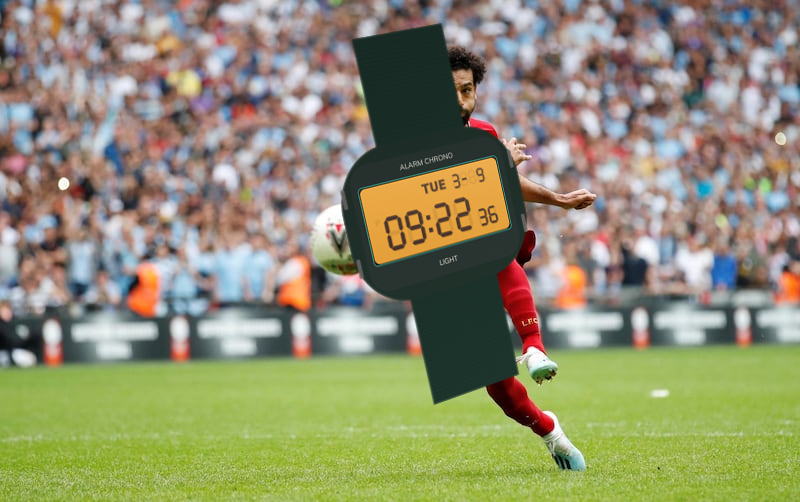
{"hour": 9, "minute": 22, "second": 36}
